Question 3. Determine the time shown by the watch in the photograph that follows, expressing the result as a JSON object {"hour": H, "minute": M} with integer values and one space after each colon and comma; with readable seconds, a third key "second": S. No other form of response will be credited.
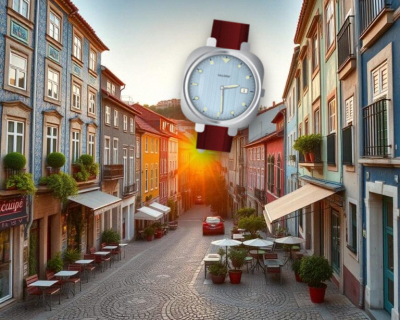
{"hour": 2, "minute": 29}
